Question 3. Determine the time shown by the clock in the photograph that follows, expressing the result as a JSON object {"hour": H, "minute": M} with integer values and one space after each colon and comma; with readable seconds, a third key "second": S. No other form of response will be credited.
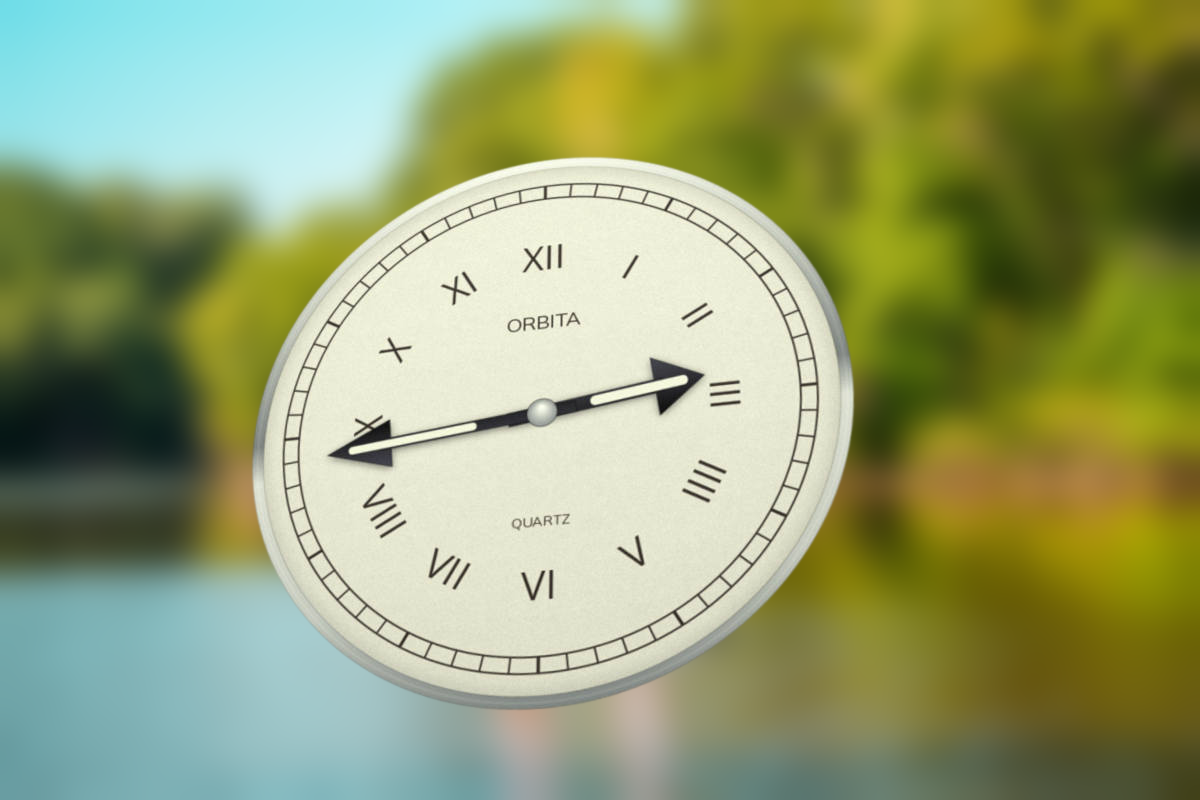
{"hour": 2, "minute": 44}
